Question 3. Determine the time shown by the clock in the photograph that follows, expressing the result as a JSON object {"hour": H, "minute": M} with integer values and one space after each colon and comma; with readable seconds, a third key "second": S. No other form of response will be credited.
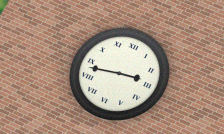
{"hour": 2, "minute": 43}
